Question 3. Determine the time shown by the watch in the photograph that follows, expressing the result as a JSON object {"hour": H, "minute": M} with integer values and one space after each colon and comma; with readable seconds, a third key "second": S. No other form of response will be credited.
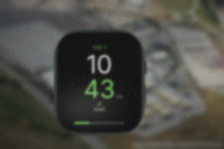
{"hour": 10, "minute": 43}
